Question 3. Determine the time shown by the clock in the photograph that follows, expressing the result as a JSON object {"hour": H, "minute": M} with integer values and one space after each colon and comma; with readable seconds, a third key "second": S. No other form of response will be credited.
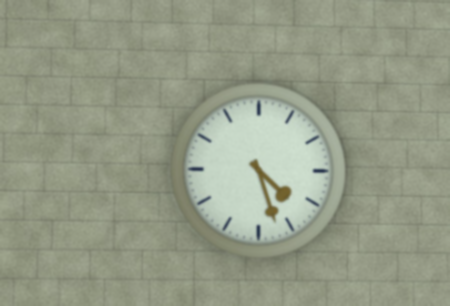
{"hour": 4, "minute": 27}
